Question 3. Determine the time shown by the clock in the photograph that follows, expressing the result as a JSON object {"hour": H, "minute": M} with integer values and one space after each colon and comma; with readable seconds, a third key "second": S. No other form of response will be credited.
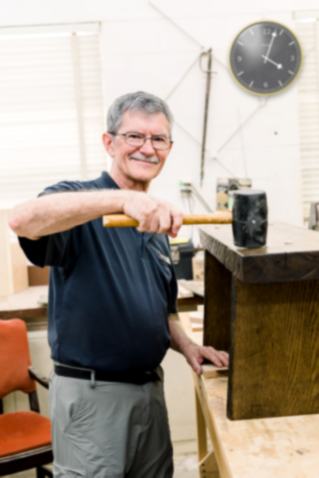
{"hour": 4, "minute": 3}
